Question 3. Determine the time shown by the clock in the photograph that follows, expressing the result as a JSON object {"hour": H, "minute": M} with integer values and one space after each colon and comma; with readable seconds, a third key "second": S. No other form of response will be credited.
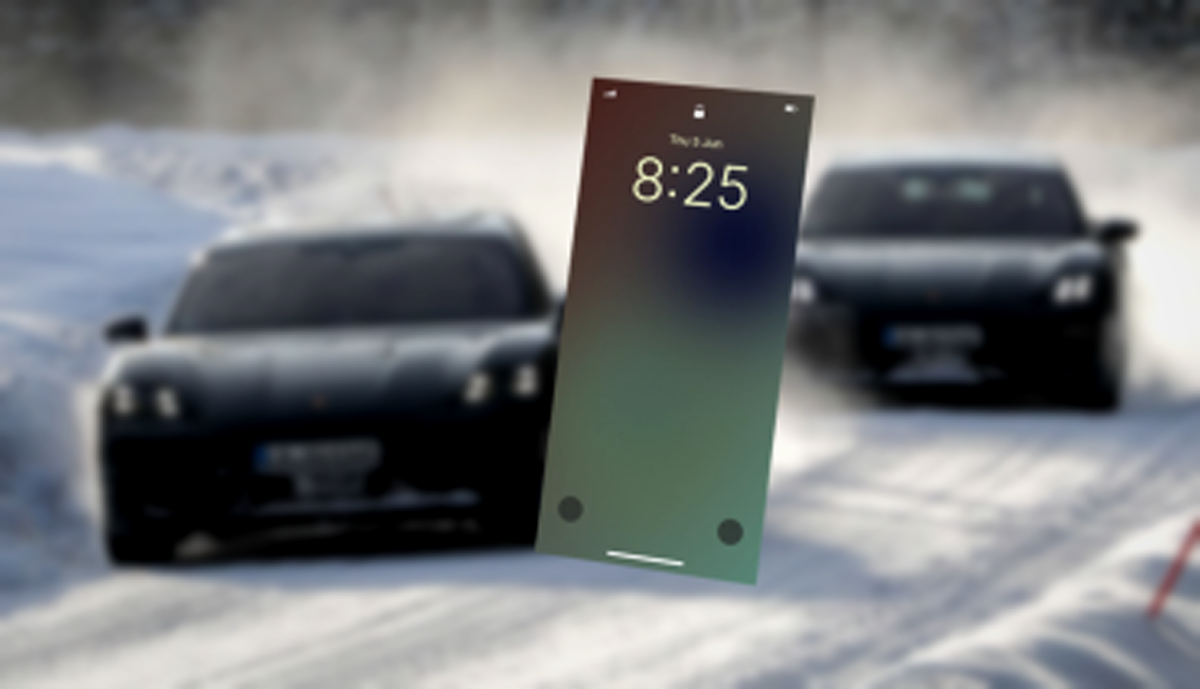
{"hour": 8, "minute": 25}
